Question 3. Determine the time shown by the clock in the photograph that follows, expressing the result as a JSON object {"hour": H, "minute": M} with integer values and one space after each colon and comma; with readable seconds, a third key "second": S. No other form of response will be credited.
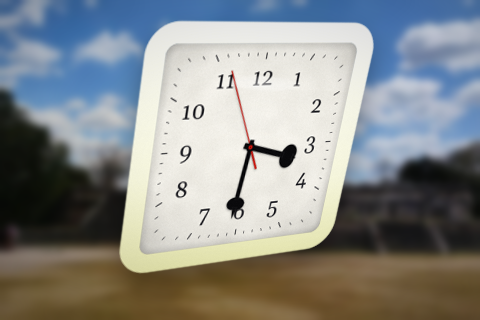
{"hour": 3, "minute": 30, "second": 56}
